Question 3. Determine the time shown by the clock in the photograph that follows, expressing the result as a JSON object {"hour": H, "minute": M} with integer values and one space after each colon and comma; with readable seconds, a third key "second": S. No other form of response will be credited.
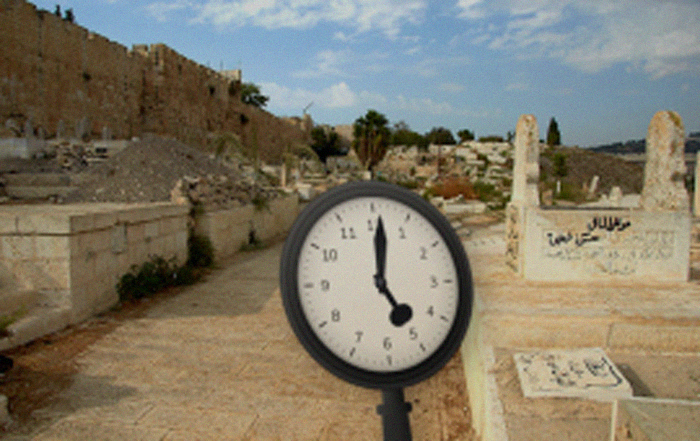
{"hour": 5, "minute": 1}
